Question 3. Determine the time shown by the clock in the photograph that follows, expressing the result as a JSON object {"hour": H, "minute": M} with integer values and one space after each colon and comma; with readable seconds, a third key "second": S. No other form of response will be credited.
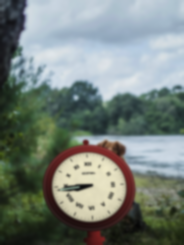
{"hour": 8, "minute": 44}
